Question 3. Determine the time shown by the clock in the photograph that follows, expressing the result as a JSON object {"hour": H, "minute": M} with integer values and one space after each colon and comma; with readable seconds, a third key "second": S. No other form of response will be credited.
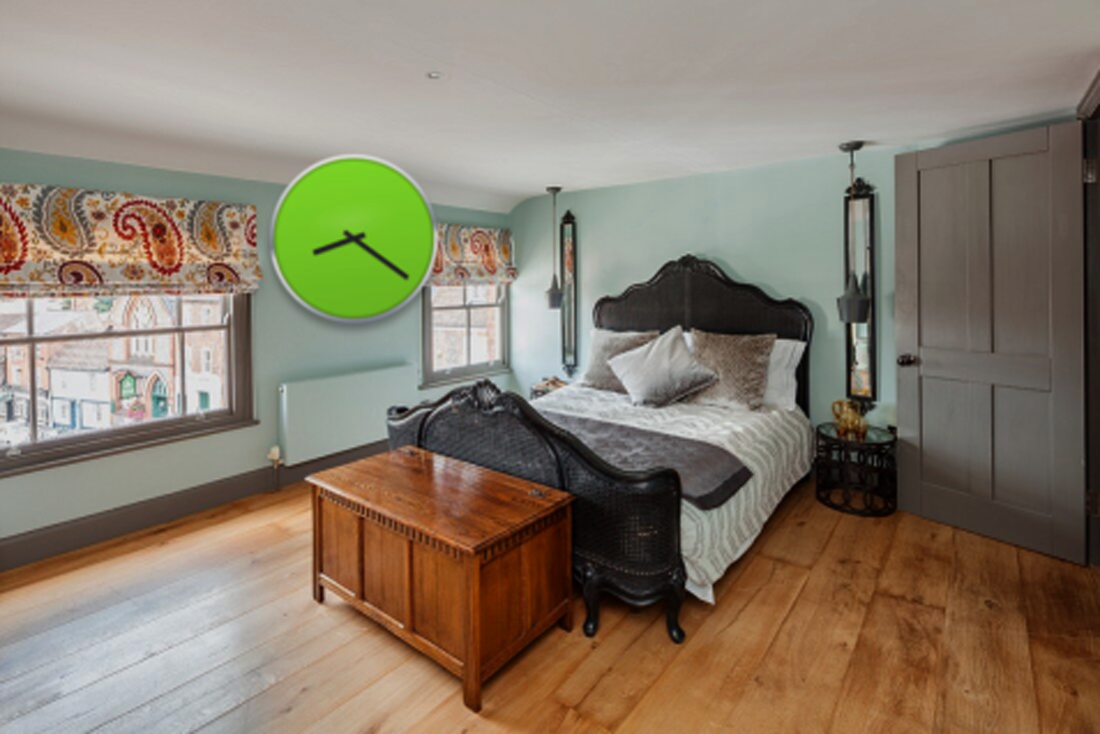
{"hour": 8, "minute": 21}
